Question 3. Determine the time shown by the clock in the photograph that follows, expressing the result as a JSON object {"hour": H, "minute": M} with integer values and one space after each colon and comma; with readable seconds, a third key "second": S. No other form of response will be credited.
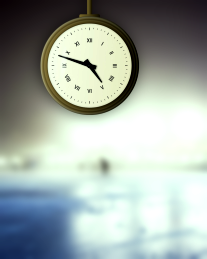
{"hour": 4, "minute": 48}
